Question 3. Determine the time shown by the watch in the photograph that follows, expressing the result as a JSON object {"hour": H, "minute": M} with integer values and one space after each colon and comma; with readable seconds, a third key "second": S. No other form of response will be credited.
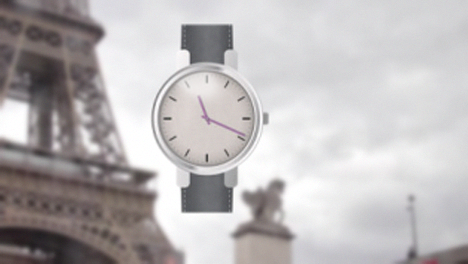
{"hour": 11, "minute": 19}
